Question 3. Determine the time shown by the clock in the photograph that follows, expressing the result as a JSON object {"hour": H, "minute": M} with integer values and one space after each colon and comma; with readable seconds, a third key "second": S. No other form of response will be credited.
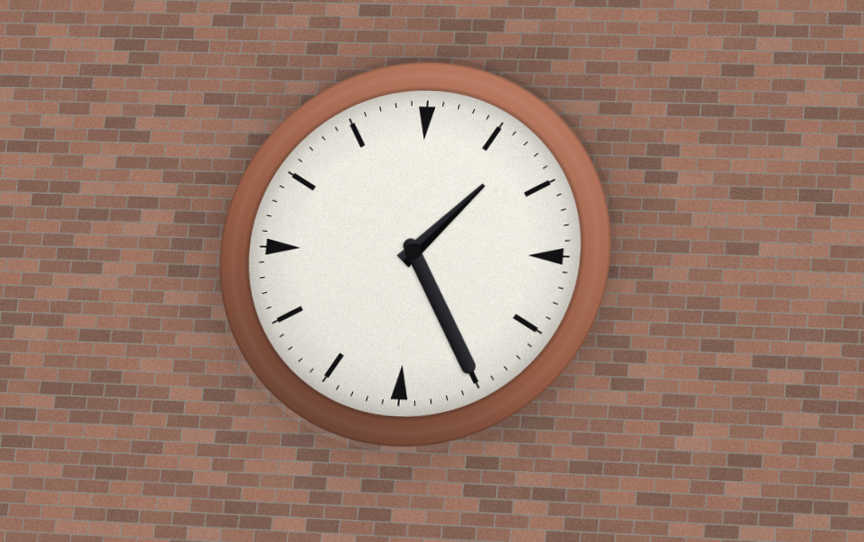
{"hour": 1, "minute": 25}
